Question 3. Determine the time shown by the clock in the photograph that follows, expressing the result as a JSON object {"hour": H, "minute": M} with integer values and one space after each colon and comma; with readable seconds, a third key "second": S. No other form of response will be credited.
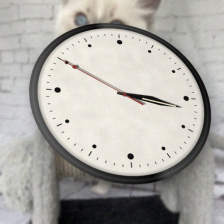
{"hour": 3, "minute": 16, "second": 50}
